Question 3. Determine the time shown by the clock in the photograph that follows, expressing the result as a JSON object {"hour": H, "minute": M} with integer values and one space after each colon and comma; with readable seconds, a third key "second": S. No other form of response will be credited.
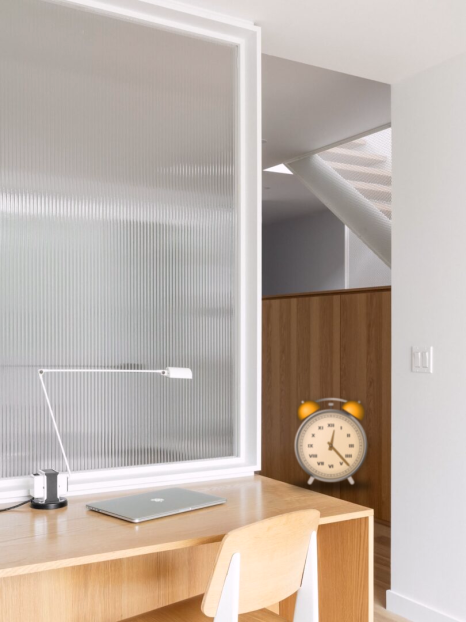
{"hour": 12, "minute": 23}
